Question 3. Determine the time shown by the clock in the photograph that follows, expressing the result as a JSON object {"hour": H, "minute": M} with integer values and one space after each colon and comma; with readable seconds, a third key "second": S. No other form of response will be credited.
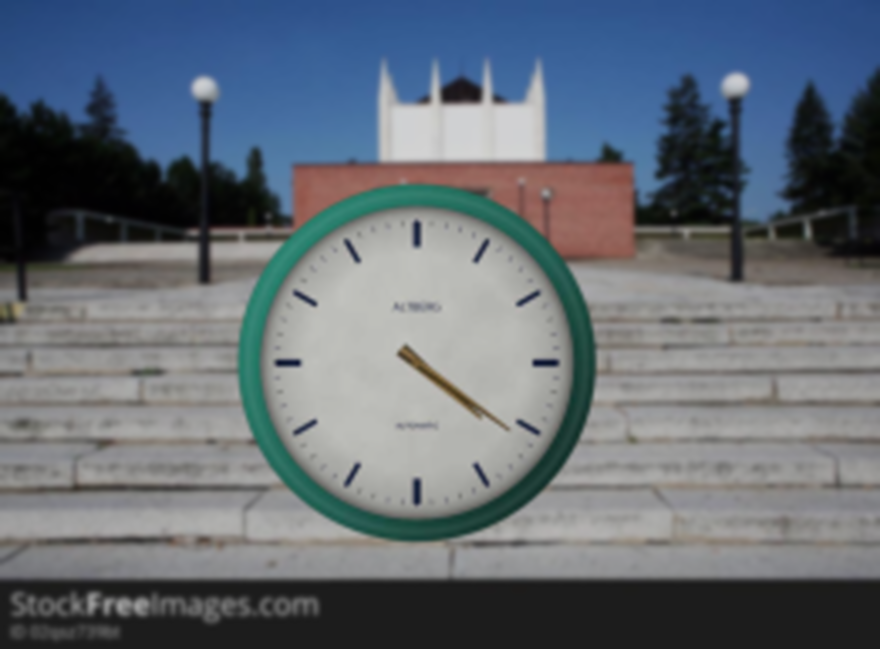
{"hour": 4, "minute": 21}
